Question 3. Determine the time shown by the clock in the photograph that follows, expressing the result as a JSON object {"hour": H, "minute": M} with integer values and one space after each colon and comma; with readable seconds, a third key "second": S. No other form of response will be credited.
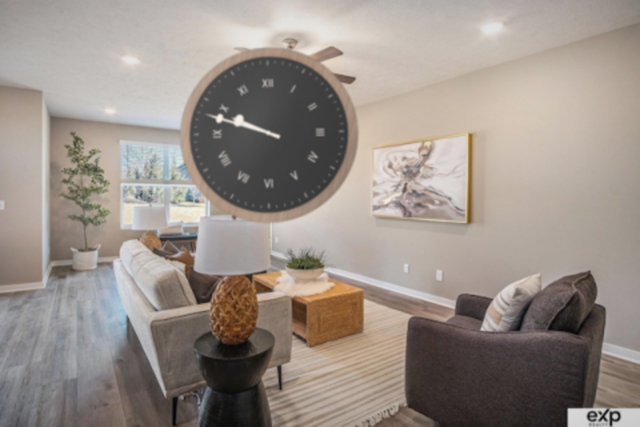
{"hour": 9, "minute": 48}
